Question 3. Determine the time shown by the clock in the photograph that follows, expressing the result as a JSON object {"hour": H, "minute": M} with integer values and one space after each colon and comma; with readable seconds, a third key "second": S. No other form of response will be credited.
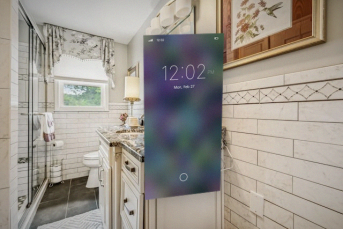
{"hour": 12, "minute": 2}
